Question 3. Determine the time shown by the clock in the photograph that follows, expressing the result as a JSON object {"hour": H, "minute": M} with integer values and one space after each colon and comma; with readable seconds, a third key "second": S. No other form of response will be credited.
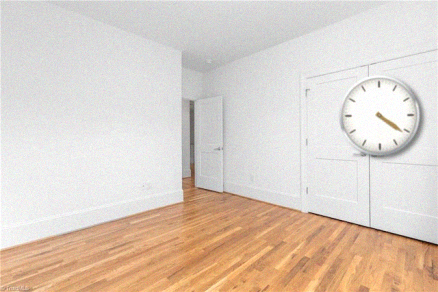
{"hour": 4, "minute": 21}
